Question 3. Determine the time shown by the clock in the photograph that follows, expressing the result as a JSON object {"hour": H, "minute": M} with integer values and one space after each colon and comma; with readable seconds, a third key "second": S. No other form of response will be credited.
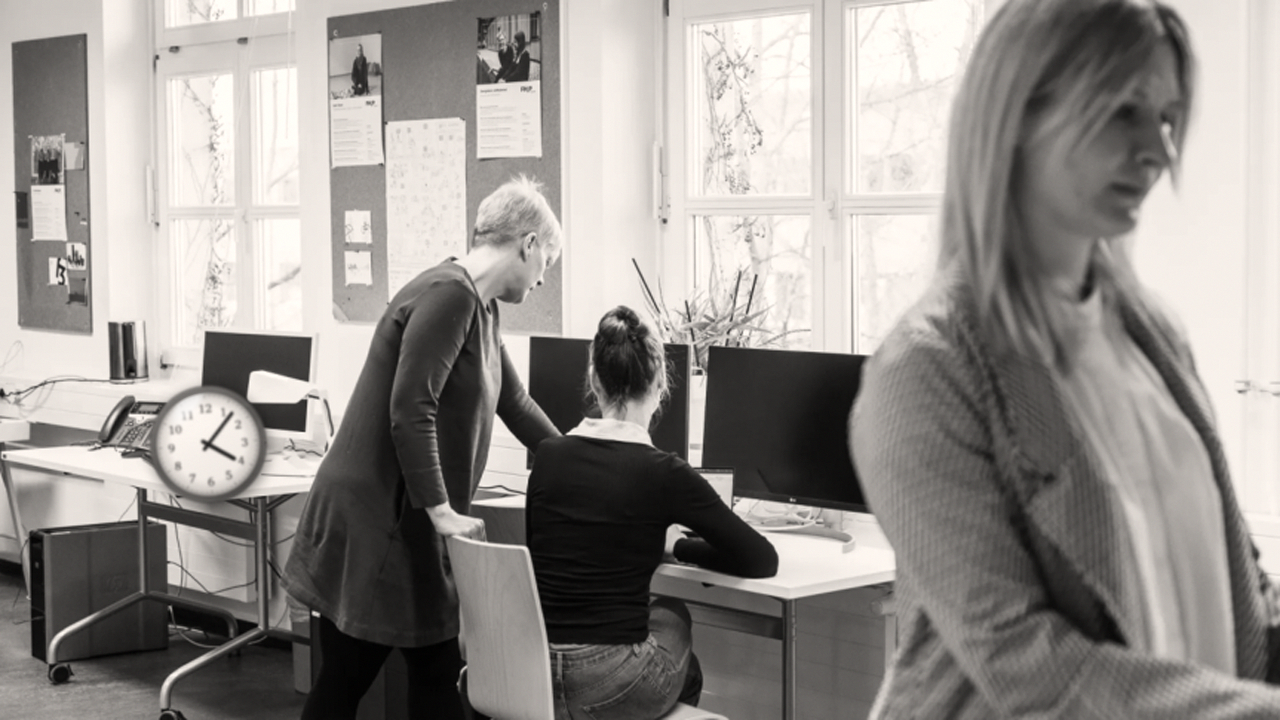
{"hour": 4, "minute": 7}
